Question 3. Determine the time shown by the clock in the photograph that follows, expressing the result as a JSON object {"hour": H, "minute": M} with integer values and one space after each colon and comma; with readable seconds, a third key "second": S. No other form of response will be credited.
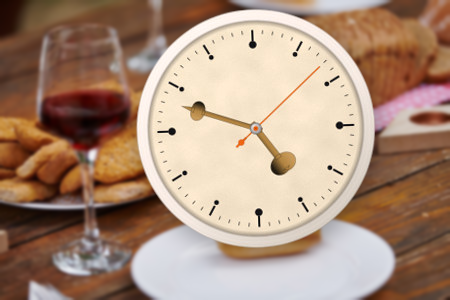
{"hour": 4, "minute": 48, "second": 8}
